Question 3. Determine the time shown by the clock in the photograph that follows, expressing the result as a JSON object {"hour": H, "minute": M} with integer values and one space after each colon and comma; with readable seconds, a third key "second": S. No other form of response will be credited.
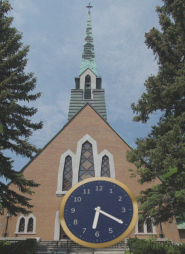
{"hour": 6, "minute": 20}
